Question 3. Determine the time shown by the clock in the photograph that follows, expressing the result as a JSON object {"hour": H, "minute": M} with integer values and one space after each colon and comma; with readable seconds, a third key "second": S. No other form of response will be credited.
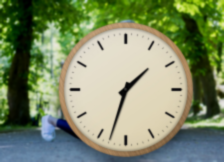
{"hour": 1, "minute": 33}
